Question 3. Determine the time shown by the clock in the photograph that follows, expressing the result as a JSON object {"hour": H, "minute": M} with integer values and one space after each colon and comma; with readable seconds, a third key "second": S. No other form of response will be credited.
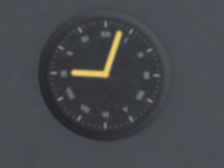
{"hour": 9, "minute": 3}
